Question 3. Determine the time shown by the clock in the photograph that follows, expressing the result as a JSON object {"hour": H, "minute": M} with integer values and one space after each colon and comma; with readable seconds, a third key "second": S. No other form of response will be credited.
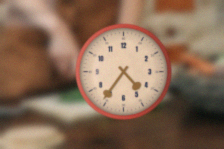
{"hour": 4, "minute": 36}
